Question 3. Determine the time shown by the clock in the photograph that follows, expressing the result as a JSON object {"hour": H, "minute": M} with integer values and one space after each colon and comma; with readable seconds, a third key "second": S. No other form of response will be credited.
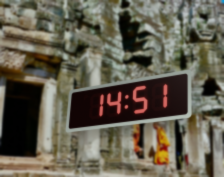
{"hour": 14, "minute": 51}
